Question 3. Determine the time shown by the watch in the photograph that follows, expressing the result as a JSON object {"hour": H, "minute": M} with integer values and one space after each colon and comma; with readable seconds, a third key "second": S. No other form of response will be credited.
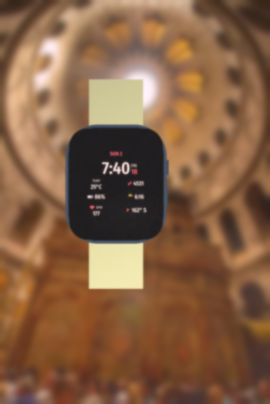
{"hour": 7, "minute": 40}
